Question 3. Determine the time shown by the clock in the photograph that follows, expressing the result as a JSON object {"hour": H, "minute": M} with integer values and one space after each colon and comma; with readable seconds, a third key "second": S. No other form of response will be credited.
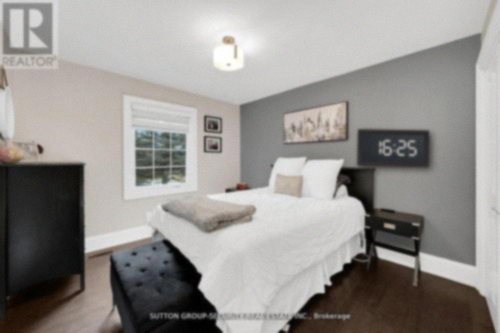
{"hour": 16, "minute": 25}
